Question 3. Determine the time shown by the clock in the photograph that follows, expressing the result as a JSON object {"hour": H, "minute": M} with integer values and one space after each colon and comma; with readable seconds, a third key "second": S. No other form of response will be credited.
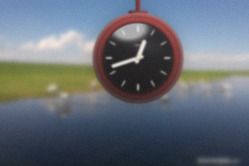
{"hour": 12, "minute": 42}
